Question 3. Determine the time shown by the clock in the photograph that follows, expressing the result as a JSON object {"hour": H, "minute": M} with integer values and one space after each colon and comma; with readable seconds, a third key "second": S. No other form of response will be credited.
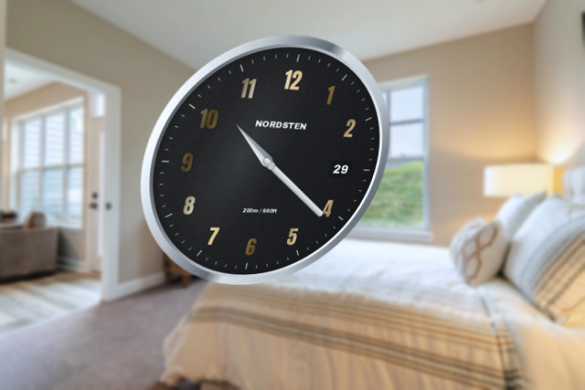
{"hour": 10, "minute": 21}
